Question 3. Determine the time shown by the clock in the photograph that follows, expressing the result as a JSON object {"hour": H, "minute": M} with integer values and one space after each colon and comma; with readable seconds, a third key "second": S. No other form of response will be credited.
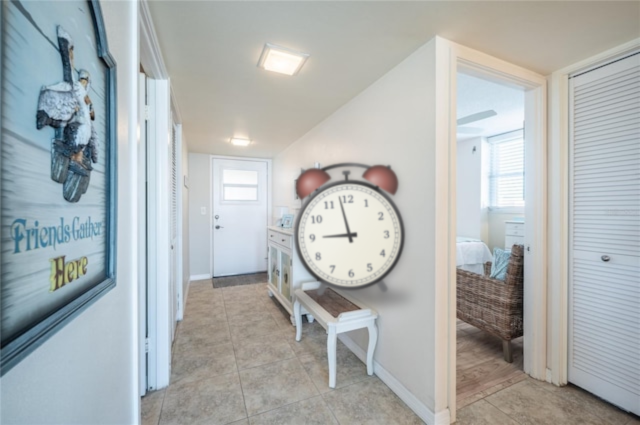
{"hour": 8, "minute": 58}
